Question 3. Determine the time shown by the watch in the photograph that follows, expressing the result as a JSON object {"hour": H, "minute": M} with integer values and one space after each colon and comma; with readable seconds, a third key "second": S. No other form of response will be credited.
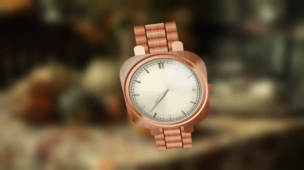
{"hour": 7, "minute": 37}
